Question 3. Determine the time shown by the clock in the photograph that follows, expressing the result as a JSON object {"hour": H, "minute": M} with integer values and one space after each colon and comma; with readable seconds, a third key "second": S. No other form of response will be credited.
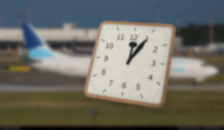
{"hour": 12, "minute": 5}
